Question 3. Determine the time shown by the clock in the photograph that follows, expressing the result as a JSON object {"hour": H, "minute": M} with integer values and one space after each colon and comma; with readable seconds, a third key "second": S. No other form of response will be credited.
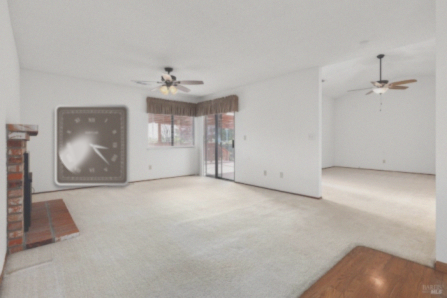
{"hour": 3, "minute": 23}
